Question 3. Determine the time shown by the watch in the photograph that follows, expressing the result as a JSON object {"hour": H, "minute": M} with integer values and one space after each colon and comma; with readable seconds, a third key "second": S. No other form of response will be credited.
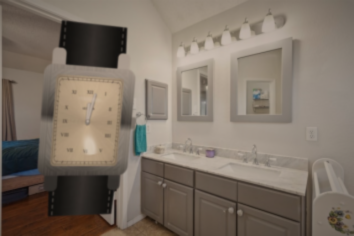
{"hour": 12, "minute": 2}
